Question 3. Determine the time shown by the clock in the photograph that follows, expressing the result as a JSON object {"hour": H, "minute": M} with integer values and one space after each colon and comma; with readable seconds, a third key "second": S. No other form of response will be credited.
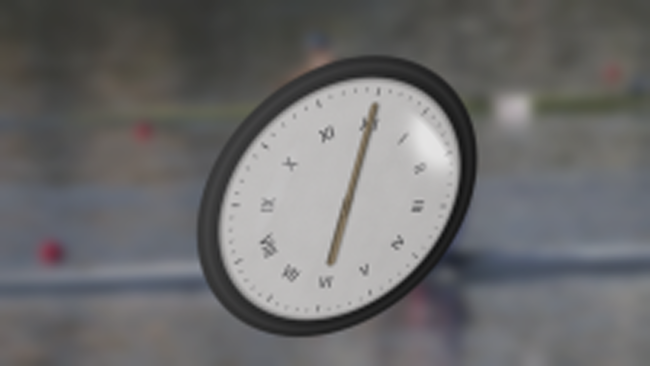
{"hour": 6, "minute": 0}
